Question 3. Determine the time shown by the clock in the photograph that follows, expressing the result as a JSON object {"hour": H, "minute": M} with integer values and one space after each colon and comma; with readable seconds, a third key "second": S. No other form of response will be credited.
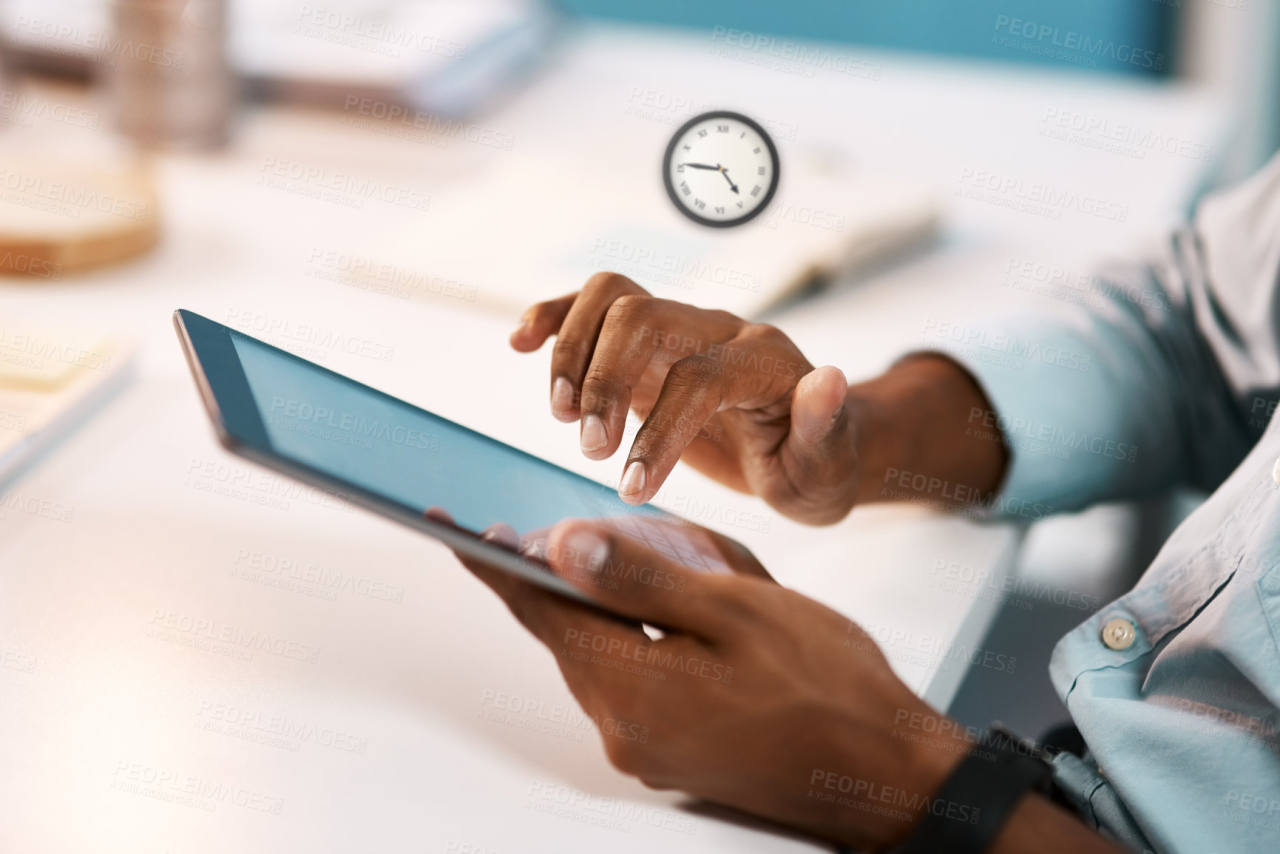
{"hour": 4, "minute": 46}
